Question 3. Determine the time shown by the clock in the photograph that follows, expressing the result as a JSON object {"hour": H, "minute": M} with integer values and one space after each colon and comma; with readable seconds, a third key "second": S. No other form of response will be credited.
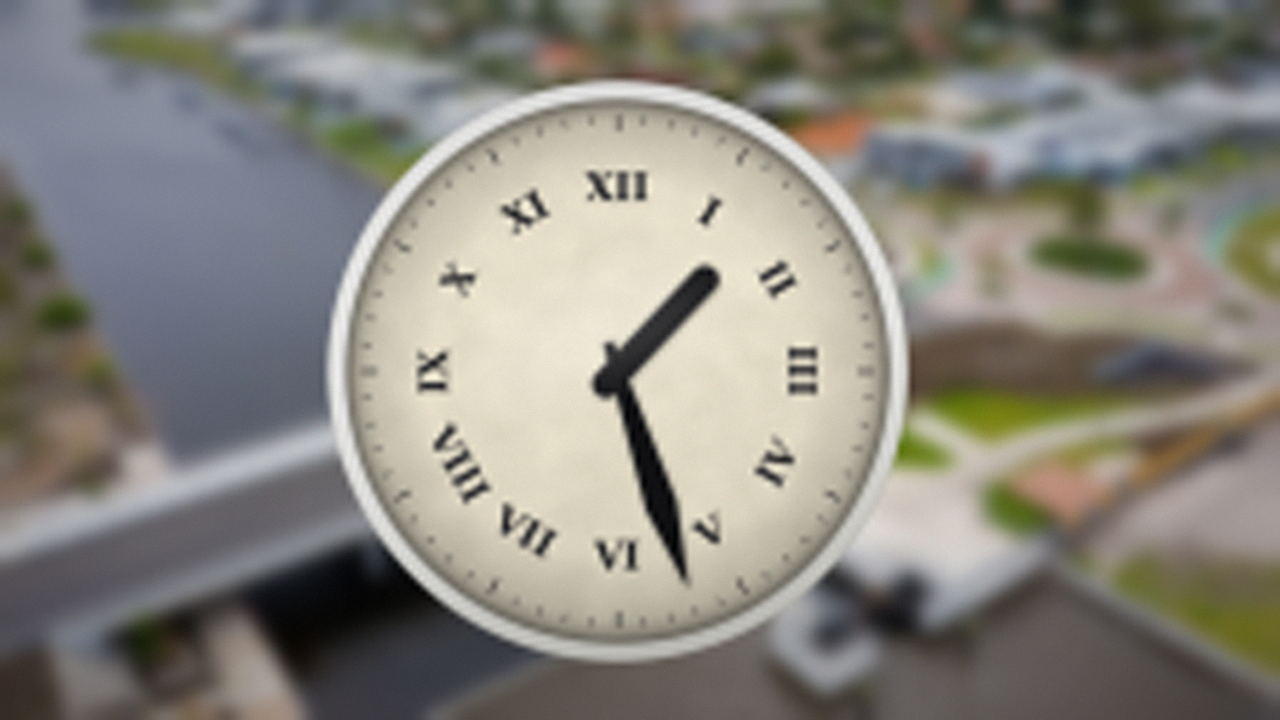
{"hour": 1, "minute": 27}
